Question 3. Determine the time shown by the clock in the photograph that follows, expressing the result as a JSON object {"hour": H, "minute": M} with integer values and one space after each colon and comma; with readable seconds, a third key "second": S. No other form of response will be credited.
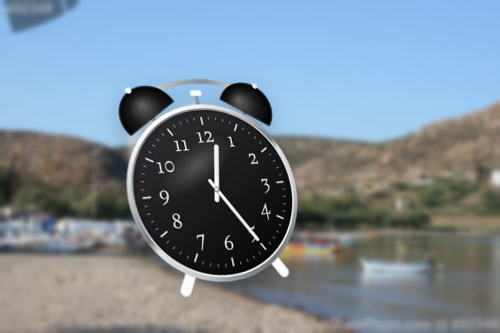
{"hour": 12, "minute": 25}
